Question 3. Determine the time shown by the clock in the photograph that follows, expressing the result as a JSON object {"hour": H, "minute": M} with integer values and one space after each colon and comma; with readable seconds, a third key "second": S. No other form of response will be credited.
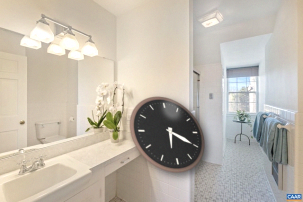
{"hour": 6, "minute": 20}
